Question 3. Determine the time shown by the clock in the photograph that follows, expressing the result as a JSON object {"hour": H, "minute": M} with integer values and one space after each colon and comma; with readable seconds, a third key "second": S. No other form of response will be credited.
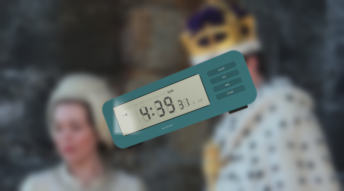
{"hour": 4, "minute": 39, "second": 31}
